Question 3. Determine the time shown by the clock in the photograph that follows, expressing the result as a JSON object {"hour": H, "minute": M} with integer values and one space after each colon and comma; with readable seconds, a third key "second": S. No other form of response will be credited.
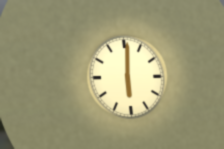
{"hour": 6, "minute": 1}
